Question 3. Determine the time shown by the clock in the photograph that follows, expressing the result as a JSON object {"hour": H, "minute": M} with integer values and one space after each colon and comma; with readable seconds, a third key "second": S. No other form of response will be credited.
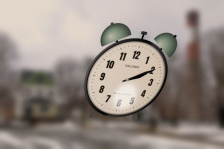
{"hour": 2, "minute": 10}
